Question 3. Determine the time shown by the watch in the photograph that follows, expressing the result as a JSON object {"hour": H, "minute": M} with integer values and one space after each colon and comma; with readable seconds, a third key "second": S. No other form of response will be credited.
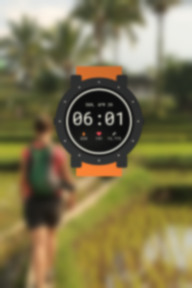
{"hour": 6, "minute": 1}
